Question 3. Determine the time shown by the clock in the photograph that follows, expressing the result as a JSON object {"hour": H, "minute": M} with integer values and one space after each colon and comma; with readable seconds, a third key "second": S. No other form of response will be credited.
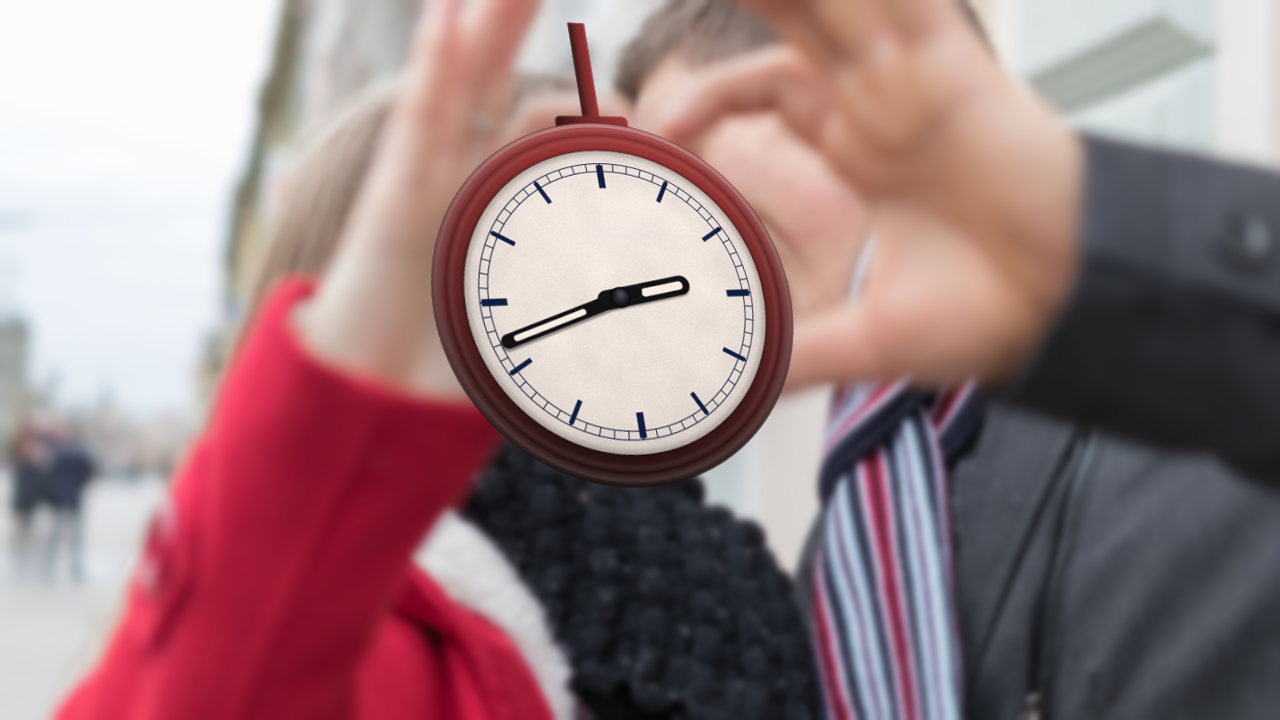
{"hour": 2, "minute": 42}
